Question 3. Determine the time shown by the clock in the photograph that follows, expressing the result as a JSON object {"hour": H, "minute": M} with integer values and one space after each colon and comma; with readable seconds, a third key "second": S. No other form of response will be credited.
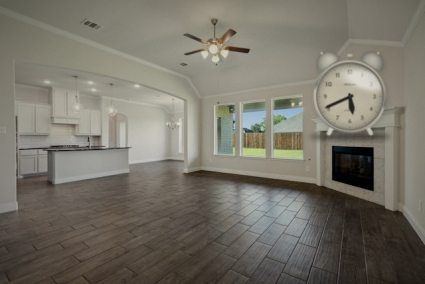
{"hour": 5, "minute": 41}
